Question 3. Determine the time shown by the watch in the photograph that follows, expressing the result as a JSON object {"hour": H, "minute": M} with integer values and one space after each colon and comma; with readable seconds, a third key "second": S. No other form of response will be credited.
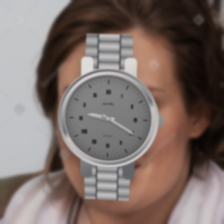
{"hour": 9, "minute": 20}
